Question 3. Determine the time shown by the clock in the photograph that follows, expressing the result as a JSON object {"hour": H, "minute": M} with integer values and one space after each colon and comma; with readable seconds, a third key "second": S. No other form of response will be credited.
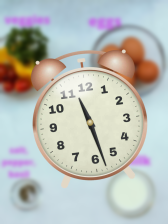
{"hour": 11, "minute": 28}
